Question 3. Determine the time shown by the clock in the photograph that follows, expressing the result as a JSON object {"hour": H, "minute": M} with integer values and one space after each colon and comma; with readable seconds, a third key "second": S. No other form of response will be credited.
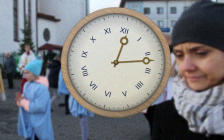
{"hour": 12, "minute": 12}
